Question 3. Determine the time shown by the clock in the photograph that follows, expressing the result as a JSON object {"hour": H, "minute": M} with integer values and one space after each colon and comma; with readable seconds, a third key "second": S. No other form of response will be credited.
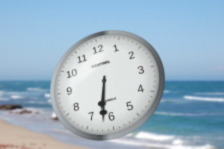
{"hour": 6, "minute": 32}
